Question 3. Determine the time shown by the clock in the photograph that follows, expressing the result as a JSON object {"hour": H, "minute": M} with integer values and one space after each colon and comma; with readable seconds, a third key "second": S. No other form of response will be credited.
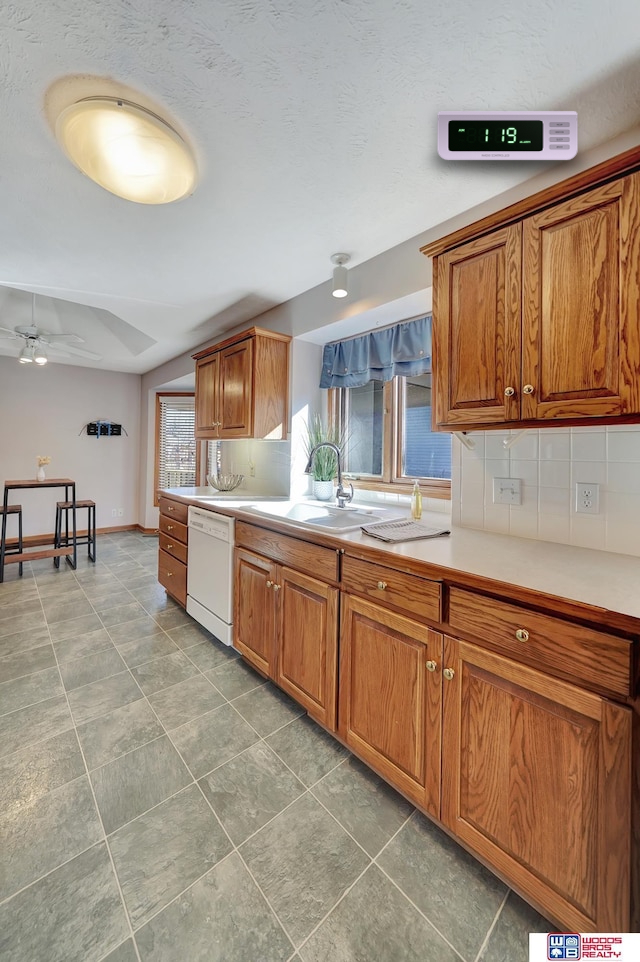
{"hour": 1, "minute": 19}
